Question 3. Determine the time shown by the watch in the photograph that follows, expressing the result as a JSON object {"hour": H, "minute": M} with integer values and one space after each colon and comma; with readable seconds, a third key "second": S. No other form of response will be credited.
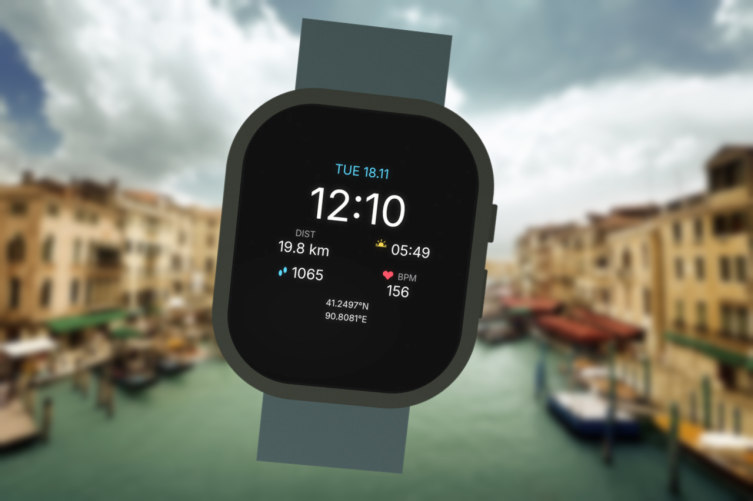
{"hour": 12, "minute": 10}
